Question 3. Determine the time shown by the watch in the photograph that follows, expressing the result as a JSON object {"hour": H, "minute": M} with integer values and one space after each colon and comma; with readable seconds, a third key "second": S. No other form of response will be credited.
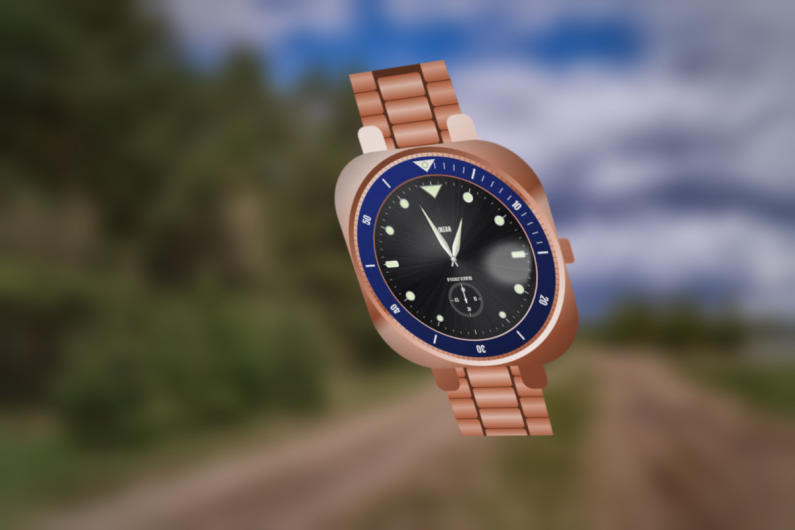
{"hour": 12, "minute": 57}
